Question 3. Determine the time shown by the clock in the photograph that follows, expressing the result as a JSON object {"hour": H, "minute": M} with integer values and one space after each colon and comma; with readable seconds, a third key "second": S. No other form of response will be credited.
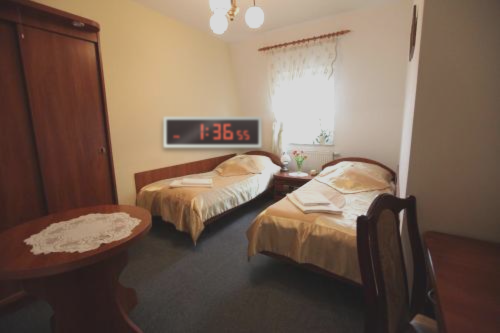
{"hour": 1, "minute": 36}
